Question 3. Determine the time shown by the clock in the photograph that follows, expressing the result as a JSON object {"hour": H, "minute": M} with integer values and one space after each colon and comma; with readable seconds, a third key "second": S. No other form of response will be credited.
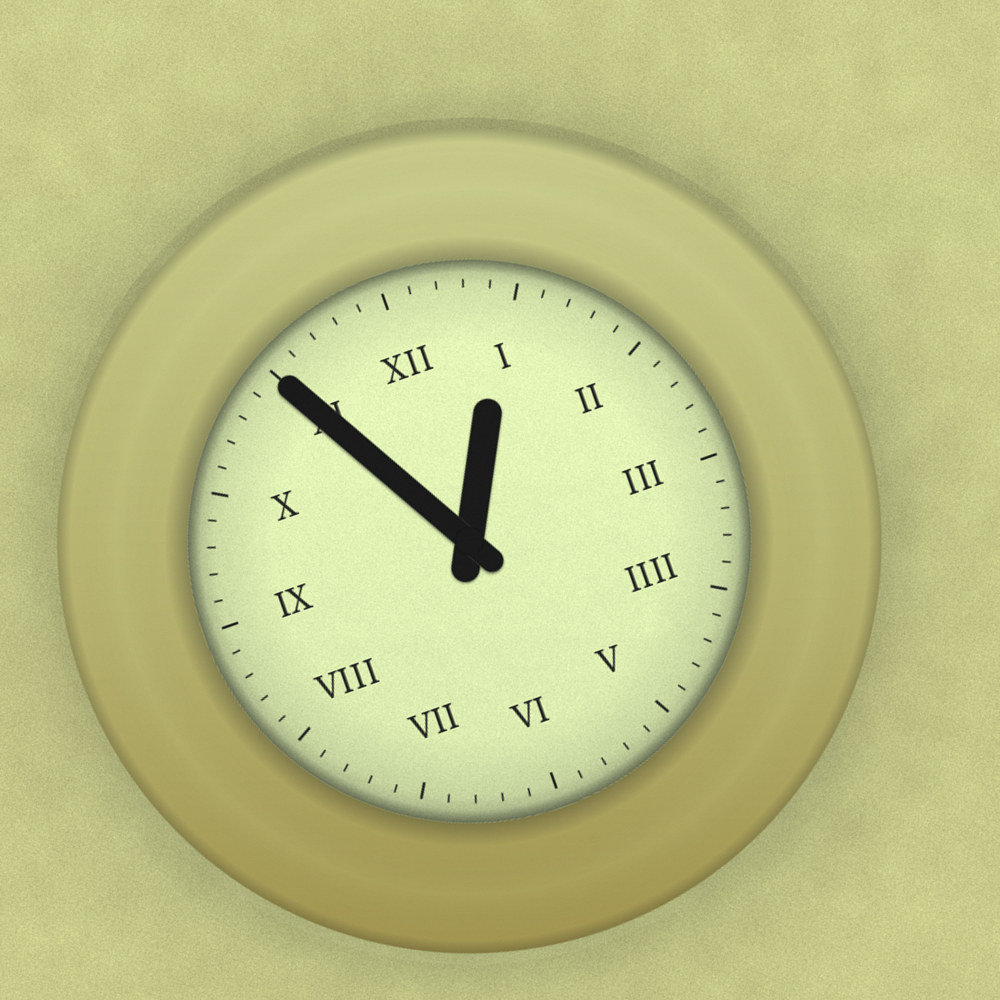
{"hour": 12, "minute": 55}
